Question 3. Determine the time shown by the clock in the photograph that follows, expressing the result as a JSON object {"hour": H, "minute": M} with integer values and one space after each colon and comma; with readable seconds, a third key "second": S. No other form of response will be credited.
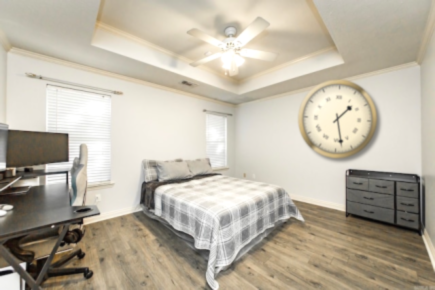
{"hour": 1, "minute": 28}
